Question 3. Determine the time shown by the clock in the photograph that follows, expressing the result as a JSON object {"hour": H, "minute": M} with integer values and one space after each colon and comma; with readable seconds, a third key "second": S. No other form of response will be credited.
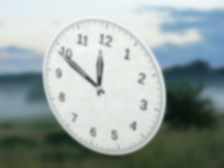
{"hour": 11, "minute": 49}
